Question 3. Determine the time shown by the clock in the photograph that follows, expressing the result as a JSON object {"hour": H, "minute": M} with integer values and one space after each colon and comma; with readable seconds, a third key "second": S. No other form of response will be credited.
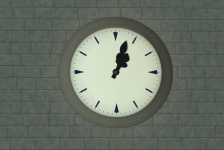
{"hour": 1, "minute": 3}
